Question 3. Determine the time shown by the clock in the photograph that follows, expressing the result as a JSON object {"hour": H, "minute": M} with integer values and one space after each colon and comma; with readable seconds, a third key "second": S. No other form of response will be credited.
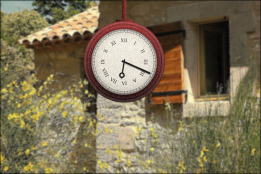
{"hour": 6, "minute": 19}
